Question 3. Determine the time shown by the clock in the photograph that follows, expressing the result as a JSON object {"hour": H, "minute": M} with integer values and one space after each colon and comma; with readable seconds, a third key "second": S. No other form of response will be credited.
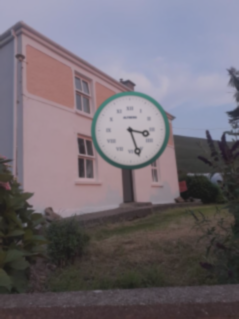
{"hour": 3, "minute": 27}
